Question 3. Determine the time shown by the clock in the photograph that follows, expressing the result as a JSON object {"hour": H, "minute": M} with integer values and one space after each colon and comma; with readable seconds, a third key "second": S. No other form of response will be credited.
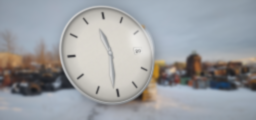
{"hour": 11, "minute": 31}
